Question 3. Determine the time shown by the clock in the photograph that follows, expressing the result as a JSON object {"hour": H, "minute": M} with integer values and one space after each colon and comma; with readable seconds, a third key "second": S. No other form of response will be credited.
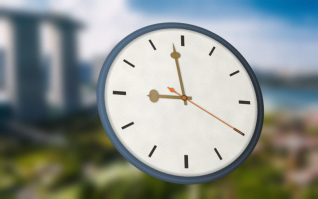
{"hour": 8, "minute": 58, "second": 20}
